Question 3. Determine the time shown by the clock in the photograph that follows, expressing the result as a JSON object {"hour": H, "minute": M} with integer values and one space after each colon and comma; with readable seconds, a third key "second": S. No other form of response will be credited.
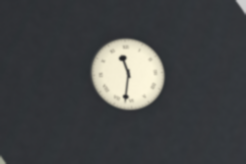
{"hour": 11, "minute": 32}
